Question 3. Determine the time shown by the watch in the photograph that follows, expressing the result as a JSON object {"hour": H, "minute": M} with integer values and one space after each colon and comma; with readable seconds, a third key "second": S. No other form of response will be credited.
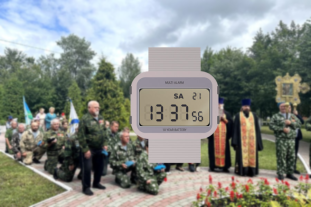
{"hour": 13, "minute": 37, "second": 56}
